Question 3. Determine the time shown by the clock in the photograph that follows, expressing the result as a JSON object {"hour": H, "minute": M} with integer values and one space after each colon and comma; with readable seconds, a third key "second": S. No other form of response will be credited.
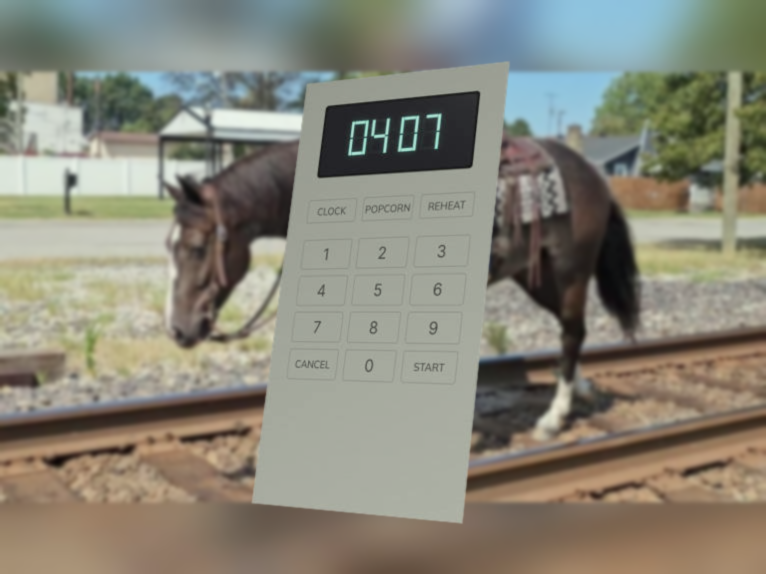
{"hour": 4, "minute": 7}
